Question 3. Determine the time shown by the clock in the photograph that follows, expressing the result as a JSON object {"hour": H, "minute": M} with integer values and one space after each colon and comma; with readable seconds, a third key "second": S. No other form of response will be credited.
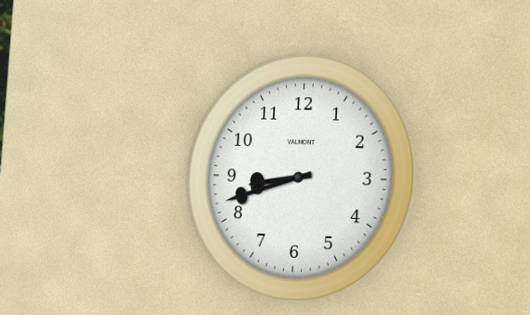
{"hour": 8, "minute": 42}
